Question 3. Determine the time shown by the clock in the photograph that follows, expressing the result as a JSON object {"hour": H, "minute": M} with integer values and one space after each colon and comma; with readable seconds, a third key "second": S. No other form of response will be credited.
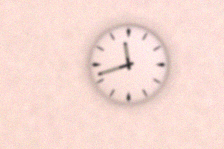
{"hour": 11, "minute": 42}
